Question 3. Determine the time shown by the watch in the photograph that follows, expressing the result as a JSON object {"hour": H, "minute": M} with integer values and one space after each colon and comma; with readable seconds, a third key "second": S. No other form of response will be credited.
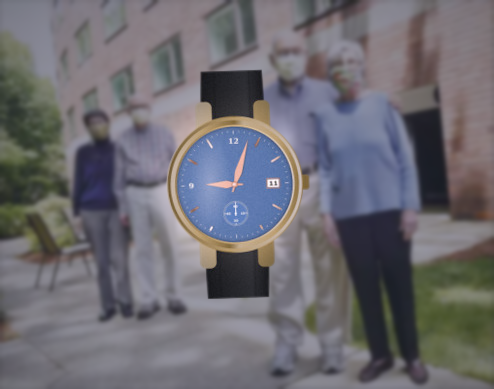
{"hour": 9, "minute": 3}
